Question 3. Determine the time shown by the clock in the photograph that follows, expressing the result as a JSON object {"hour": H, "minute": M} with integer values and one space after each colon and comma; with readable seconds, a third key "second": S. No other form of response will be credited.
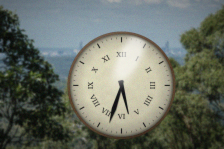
{"hour": 5, "minute": 33}
